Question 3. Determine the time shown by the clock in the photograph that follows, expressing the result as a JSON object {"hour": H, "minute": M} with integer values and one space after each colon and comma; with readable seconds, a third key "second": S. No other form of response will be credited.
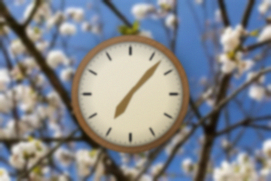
{"hour": 7, "minute": 7}
